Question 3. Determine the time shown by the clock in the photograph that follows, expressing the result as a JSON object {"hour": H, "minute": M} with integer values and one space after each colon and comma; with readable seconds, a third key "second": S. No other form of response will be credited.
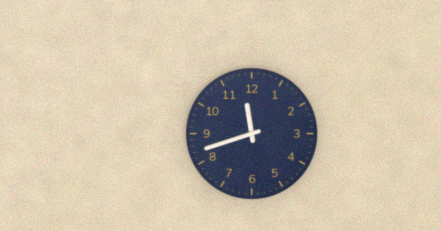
{"hour": 11, "minute": 42}
